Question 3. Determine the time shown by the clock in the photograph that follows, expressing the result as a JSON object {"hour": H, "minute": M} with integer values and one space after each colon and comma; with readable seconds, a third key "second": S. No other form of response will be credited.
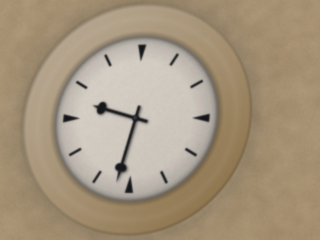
{"hour": 9, "minute": 32}
